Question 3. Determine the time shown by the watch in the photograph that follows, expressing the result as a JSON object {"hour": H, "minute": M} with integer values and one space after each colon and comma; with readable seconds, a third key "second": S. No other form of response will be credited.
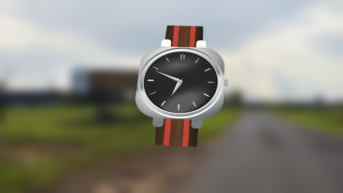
{"hour": 6, "minute": 49}
